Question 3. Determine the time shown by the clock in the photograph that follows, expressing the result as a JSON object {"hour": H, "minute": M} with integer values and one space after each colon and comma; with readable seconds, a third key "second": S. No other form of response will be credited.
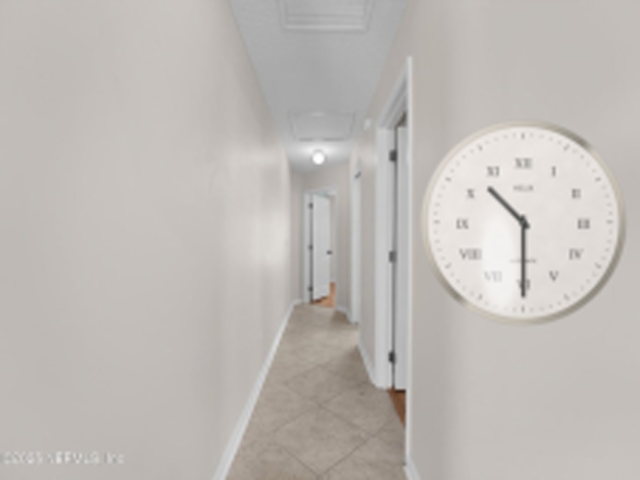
{"hour": 10, "minute": 30}
